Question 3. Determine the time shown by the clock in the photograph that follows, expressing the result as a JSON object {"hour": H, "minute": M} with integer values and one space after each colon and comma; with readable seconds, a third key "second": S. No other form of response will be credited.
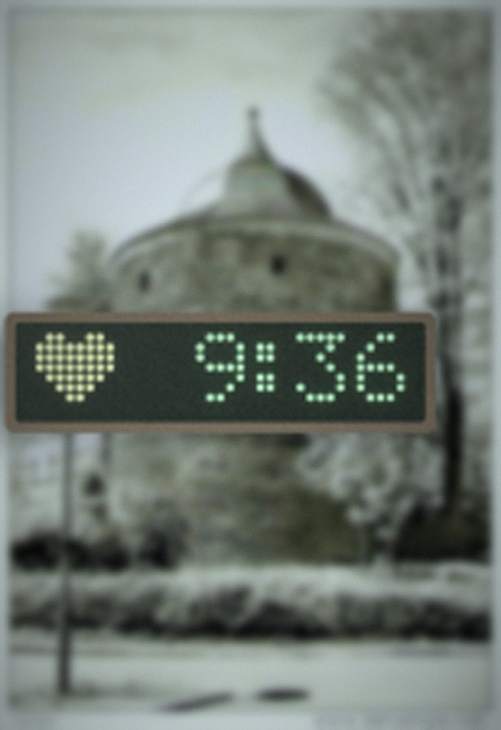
{"hour": 9, "minute": 36}
